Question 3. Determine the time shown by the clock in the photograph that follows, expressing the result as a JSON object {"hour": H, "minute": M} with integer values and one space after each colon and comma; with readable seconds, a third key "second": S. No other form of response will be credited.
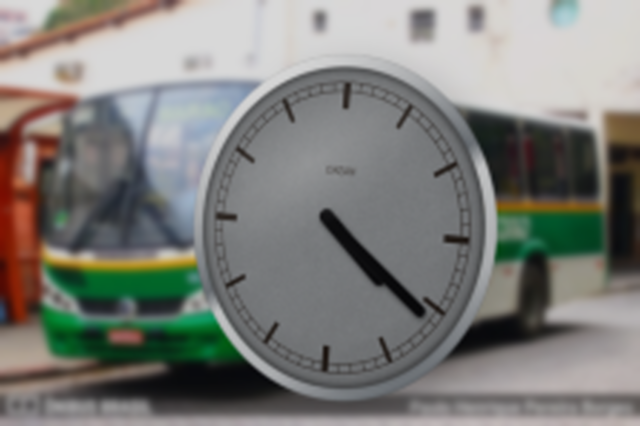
{"hour": 4, "minute": 21}
